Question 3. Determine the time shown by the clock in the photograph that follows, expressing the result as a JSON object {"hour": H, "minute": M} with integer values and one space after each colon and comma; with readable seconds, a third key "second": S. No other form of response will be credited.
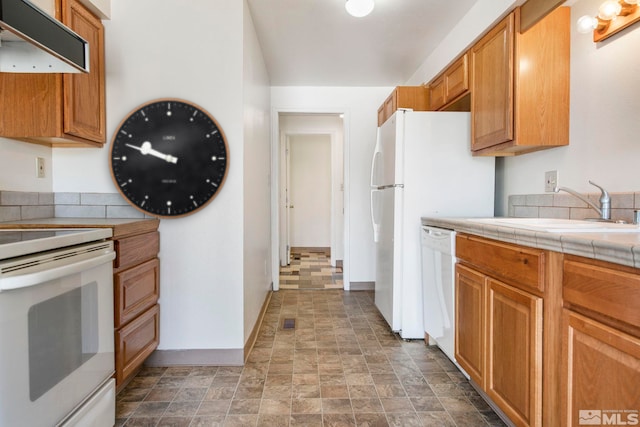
{"hour": 9, "minute": 48}
